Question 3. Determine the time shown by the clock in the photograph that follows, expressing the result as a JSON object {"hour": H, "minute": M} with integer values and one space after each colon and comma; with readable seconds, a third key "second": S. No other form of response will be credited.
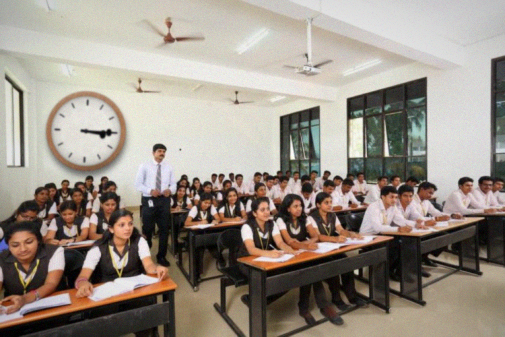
{"hour": 3, "minute": 15}
